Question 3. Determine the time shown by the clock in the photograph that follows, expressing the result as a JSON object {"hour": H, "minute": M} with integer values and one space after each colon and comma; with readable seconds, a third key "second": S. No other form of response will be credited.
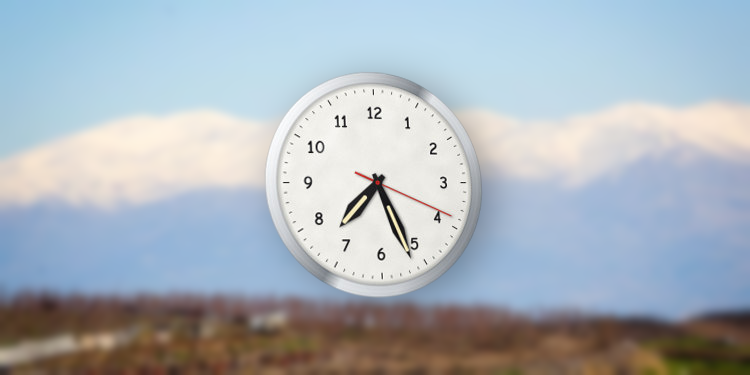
{"hour": 7, "minute": 26, "second": 19}
